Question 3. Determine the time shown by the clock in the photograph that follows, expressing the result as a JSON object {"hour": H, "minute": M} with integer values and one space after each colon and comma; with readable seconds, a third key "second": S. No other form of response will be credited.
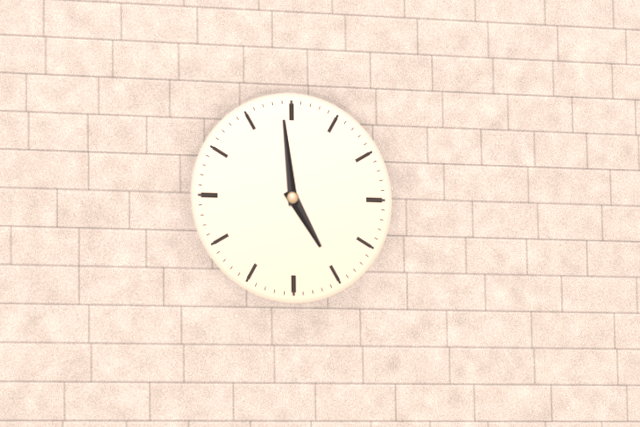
{"hour": 4, "minute": 59}
